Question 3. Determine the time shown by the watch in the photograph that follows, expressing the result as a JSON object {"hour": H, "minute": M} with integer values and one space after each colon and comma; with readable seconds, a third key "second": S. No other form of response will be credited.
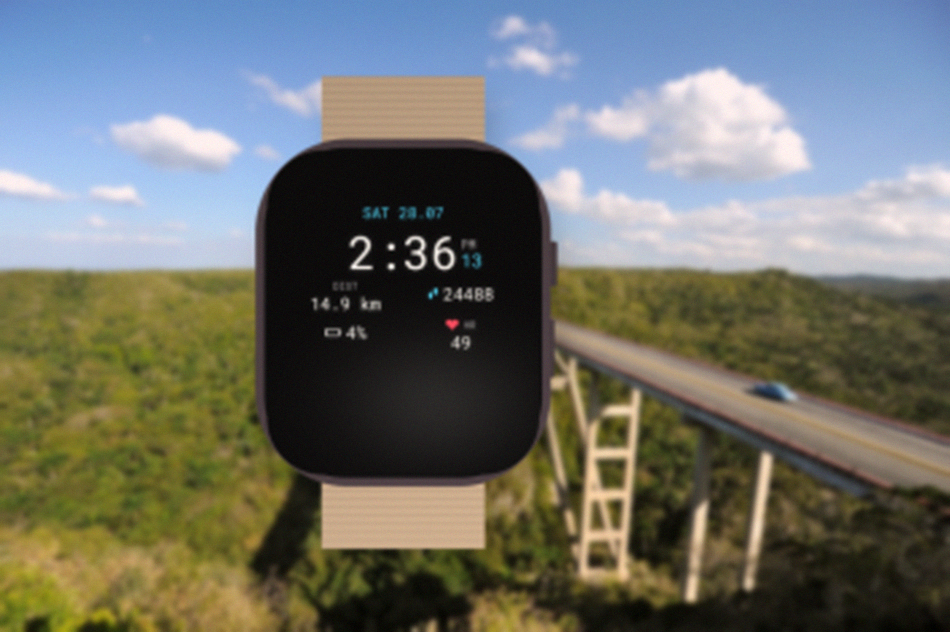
{"hour": 2, "minute": 36}
